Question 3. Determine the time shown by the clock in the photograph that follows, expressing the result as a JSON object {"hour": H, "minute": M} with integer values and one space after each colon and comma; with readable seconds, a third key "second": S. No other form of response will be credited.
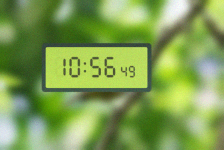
{"hour": 10, "minute": 56, "second": 49}
